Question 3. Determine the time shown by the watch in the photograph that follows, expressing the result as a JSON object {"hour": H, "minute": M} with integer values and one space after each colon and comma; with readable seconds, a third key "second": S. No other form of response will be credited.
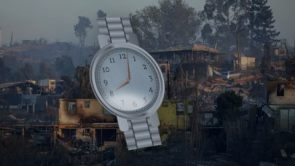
{"hour": 8, "minute": 2}
